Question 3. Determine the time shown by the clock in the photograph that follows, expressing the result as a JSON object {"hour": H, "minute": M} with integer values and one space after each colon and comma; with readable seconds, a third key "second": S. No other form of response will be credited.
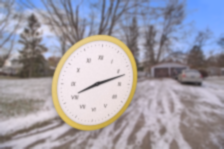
{"hour": 8, "minute": 12}
